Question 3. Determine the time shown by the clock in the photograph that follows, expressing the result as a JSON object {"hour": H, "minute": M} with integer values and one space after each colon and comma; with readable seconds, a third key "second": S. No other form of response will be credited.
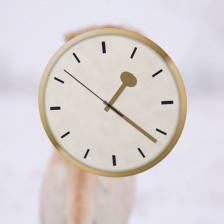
{"hour": 1, "minute": 21, "second": 52}
